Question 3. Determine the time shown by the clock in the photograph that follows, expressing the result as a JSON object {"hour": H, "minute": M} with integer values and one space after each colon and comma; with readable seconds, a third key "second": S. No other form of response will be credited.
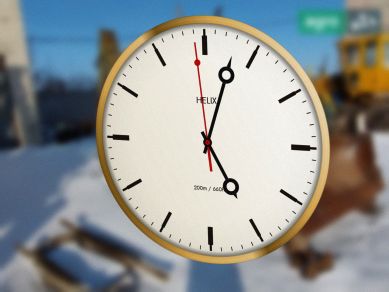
{"hour": 5, "minute": 2, "second": 59}
